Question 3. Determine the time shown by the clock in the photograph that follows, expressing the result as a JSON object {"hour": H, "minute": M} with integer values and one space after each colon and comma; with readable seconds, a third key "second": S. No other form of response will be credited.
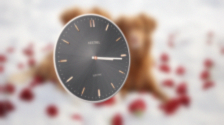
{"hour": 3, "minute": 16}
